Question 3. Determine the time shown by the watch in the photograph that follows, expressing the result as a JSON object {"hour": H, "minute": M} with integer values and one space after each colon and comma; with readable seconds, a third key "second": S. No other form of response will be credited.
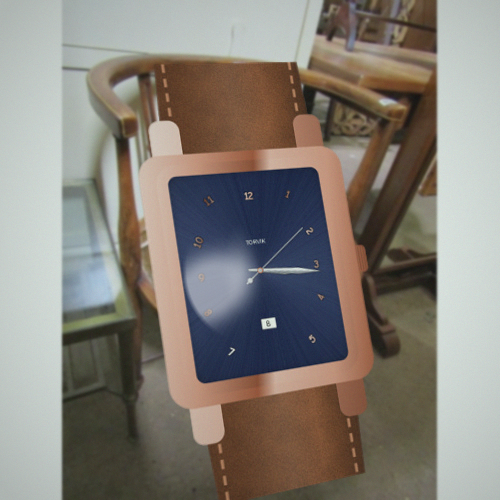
{"hour": 3, "minute": 16, "second": 9}
